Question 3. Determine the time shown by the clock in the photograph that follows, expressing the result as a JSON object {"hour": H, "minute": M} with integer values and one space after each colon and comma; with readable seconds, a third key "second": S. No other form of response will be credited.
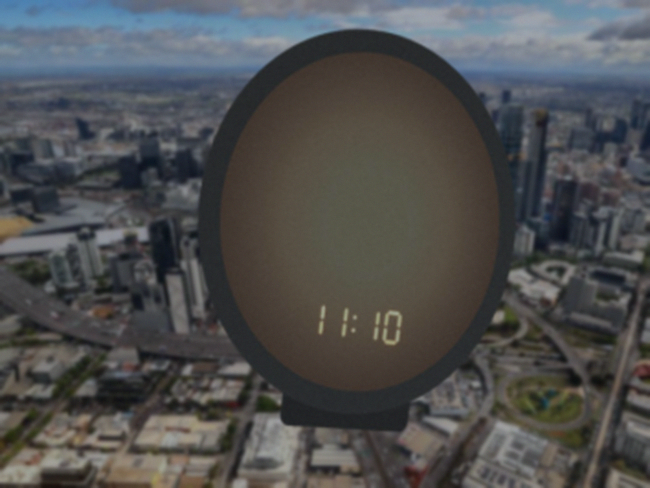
{"hour": 11, "minute": 10}
